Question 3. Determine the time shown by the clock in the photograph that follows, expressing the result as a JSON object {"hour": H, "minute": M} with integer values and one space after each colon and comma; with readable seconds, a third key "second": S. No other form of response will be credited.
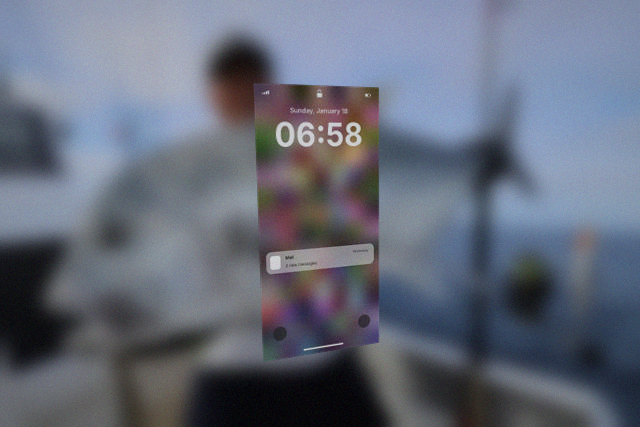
{"hour": 6, "minute": 58}
